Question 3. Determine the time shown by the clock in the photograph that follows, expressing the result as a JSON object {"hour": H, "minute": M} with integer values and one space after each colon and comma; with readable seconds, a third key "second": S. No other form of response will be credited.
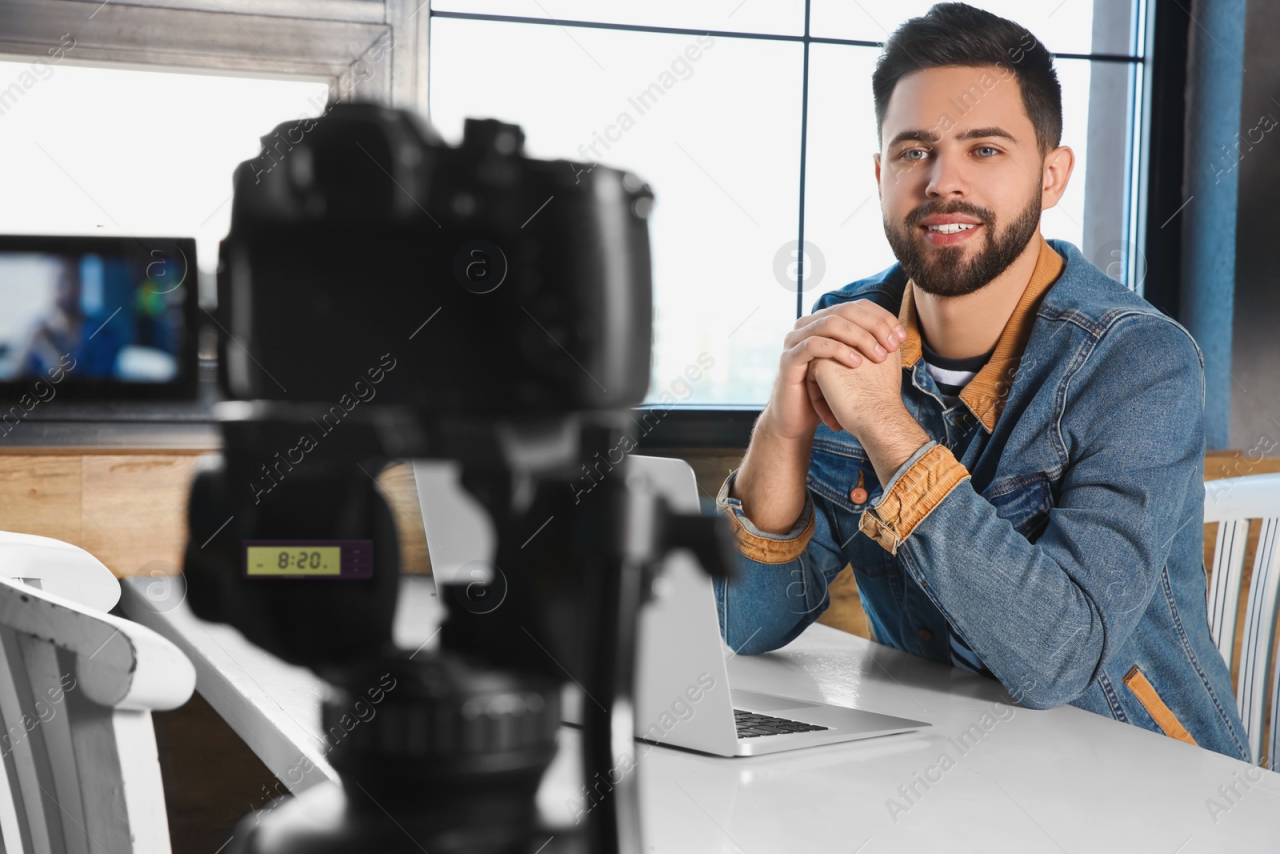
{"hour": 8, "minute": 20}
